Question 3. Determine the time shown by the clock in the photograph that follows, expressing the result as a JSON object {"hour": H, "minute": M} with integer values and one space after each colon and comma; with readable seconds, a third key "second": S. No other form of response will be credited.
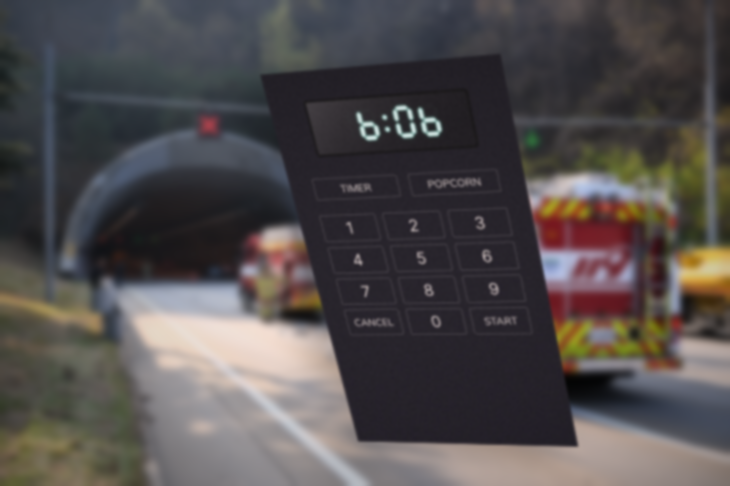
{"hour": 6, "minute": 6}
